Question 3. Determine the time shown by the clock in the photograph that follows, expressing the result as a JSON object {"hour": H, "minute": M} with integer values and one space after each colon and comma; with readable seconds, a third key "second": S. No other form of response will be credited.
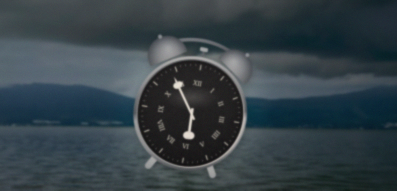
{"hour": 5, "minute": 54}
